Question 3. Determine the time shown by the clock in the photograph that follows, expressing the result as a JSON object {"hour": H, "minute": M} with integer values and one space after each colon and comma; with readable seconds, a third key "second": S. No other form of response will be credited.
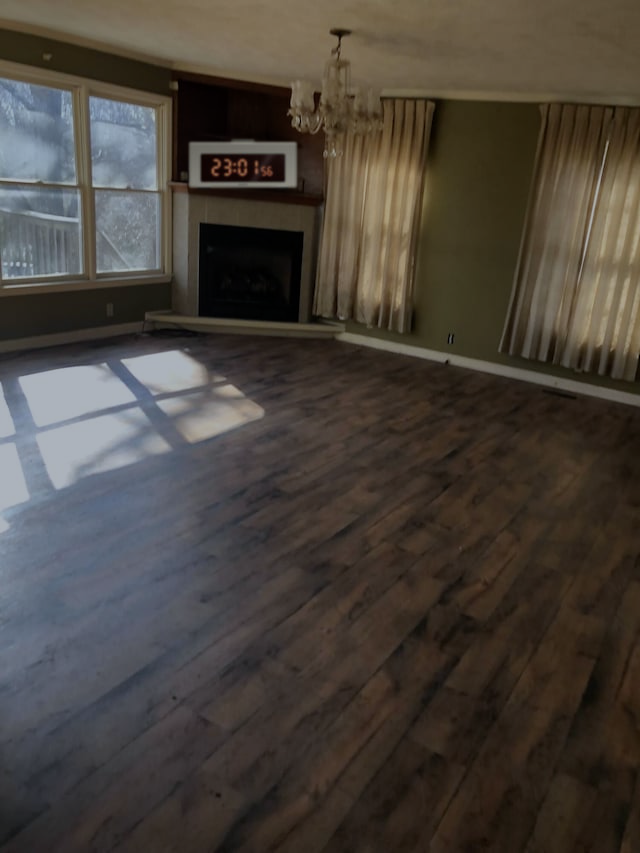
{"hour": 23, "minute": 1}
